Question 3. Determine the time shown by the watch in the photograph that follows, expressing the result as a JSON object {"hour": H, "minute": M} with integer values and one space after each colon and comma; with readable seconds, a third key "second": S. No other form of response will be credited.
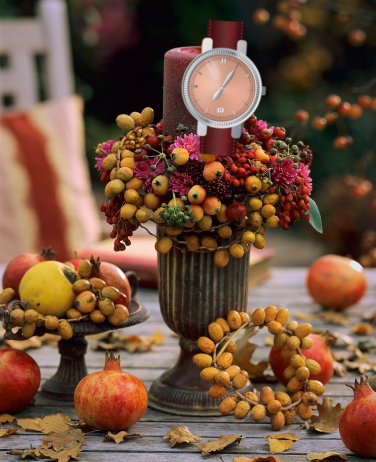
{"hour": 7, "minute": 5}
